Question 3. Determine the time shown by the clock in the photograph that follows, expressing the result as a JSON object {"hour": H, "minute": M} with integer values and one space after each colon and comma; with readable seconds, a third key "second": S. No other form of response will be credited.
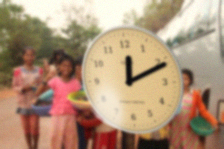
{"hour": 12, "minute": 11}
